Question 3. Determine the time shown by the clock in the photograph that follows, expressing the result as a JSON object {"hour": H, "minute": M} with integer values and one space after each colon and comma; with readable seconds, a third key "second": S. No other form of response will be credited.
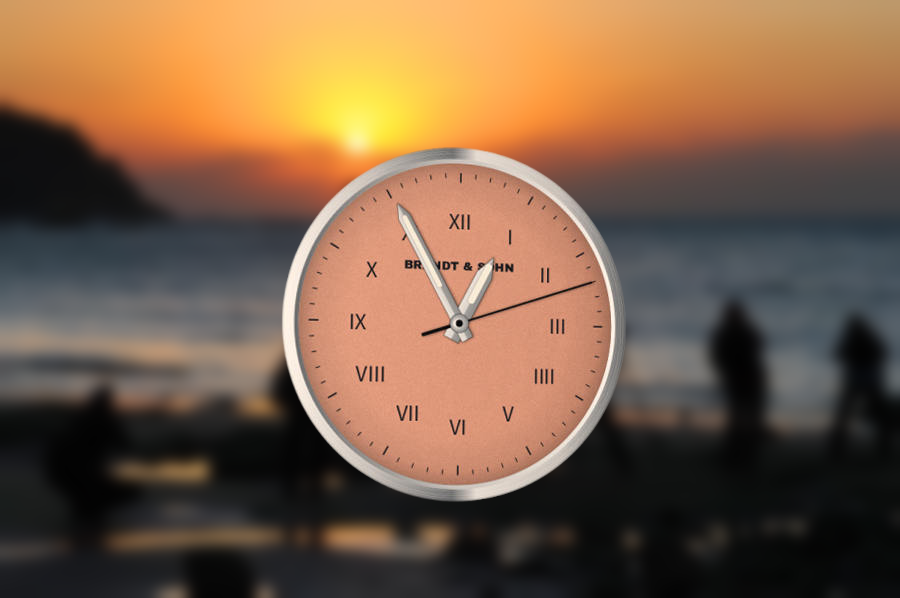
{"hour": 12, "minute": 55, "second": 12}
